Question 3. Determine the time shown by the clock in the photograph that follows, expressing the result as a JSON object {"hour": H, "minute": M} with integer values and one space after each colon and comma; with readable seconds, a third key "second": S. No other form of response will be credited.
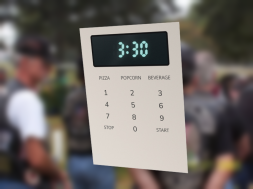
{"hour": 3, "minute": 30}
